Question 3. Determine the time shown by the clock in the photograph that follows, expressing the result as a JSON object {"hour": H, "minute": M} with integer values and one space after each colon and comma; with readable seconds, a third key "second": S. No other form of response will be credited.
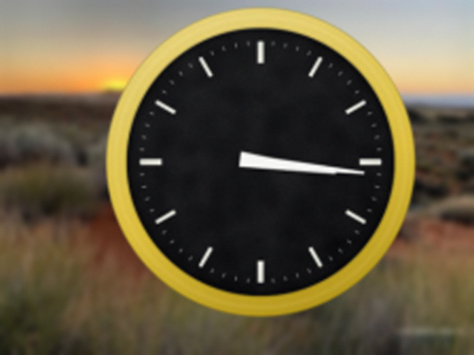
{"hour": 3, "minute": 16}
